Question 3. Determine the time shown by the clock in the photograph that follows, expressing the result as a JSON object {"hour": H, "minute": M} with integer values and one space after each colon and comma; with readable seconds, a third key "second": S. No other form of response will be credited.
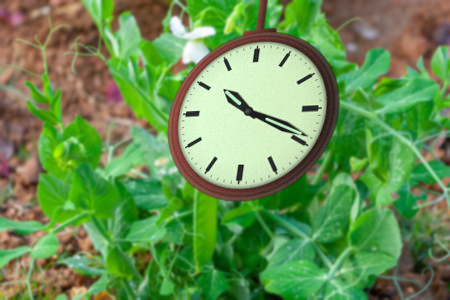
{"hour": 10, "minute": 19}
